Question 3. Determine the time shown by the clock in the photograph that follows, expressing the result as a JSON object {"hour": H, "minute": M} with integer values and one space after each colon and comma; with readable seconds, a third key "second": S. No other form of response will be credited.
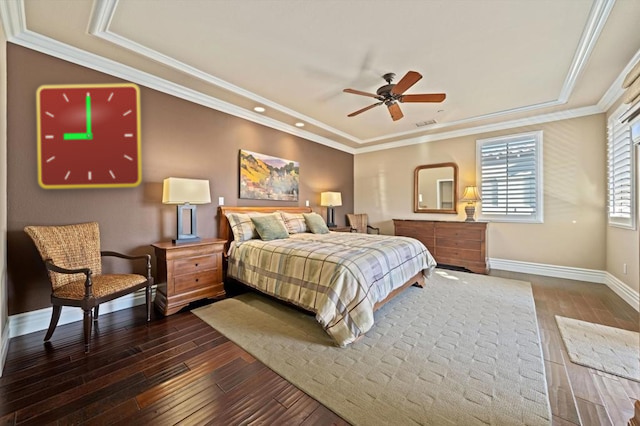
{"hour": 9, "minute": 0}
